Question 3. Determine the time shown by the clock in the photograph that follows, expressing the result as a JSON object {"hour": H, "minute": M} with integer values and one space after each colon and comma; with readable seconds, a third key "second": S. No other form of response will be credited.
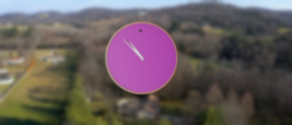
{"hour": 10, "minute": 53}
